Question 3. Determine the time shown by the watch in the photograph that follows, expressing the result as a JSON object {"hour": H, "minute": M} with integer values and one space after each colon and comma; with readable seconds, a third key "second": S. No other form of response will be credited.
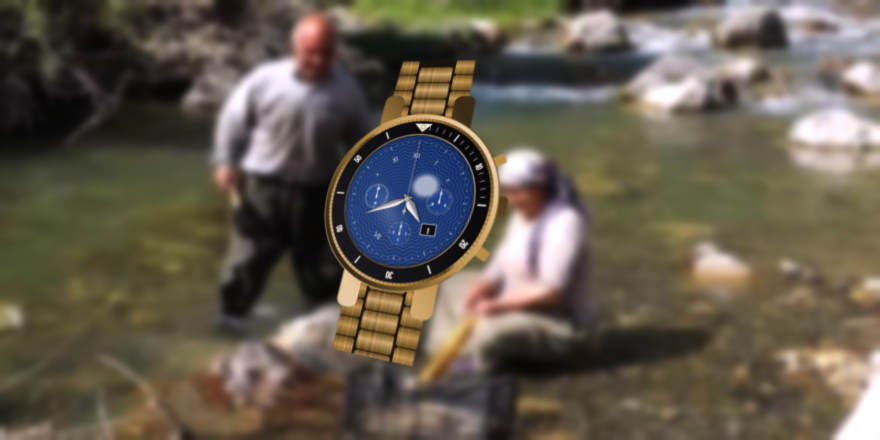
{"hour": 4, "minute": 41}
